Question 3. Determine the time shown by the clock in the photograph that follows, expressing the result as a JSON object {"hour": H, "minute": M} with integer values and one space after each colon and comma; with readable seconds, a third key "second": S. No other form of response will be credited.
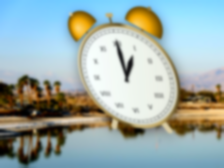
{"hour": 1, "minute": 0}
